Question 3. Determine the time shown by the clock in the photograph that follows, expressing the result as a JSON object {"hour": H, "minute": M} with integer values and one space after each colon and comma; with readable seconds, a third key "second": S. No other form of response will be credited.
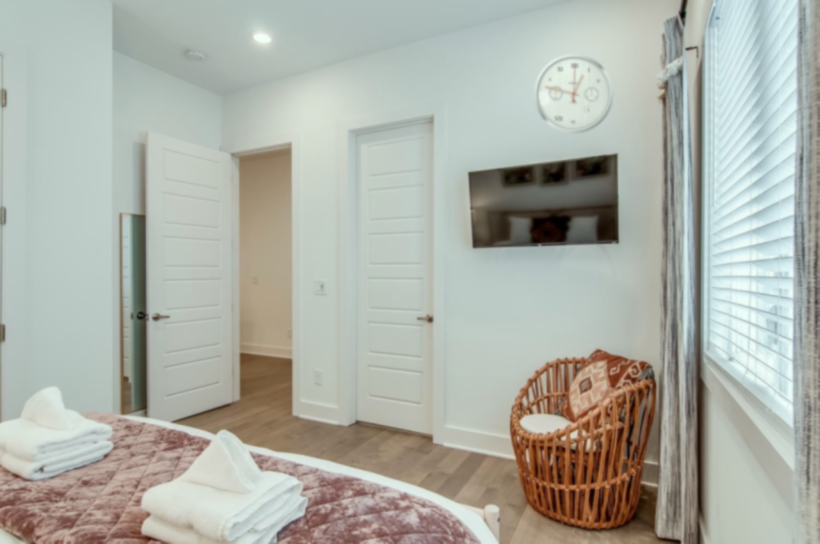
{"hour": 12, "minute": 47}
